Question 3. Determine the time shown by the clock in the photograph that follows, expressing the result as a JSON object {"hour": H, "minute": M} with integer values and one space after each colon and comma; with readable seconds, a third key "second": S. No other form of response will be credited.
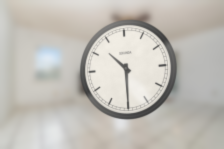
{"hour": 10, "minute": 30}
